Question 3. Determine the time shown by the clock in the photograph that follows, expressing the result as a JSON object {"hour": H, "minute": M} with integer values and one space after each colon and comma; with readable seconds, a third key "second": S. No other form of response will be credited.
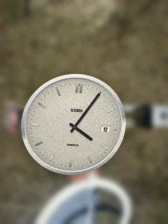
{"hour": 4, "minute": 5}
